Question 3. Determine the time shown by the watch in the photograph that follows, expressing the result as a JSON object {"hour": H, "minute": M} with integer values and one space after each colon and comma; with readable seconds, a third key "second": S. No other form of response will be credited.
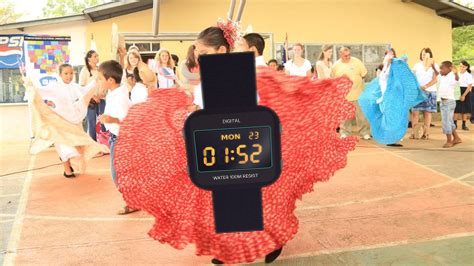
{"hour": 1, "minute": 52}
